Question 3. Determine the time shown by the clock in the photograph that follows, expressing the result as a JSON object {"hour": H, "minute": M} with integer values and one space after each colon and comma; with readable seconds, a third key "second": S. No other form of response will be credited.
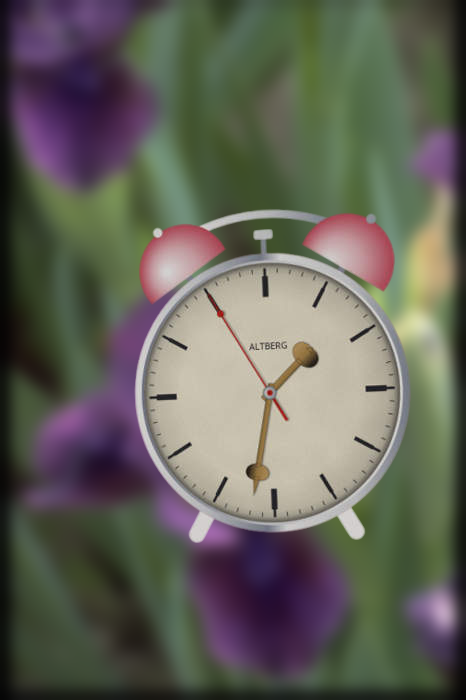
{"hour": 1, "minute": 31, "second": 55}
